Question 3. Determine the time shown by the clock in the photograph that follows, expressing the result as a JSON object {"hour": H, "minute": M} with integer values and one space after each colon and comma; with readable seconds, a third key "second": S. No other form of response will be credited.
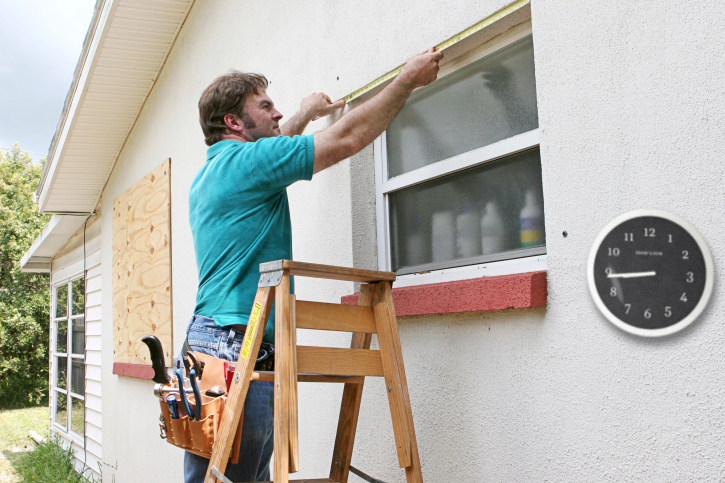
{"hour": 8, "minute": 44}
